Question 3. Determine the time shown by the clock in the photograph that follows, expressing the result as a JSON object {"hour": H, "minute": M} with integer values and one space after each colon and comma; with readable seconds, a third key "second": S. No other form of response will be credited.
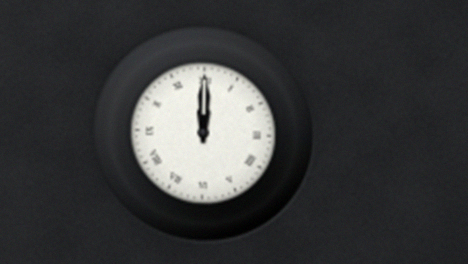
{"hour": 12, "minute": 0}
